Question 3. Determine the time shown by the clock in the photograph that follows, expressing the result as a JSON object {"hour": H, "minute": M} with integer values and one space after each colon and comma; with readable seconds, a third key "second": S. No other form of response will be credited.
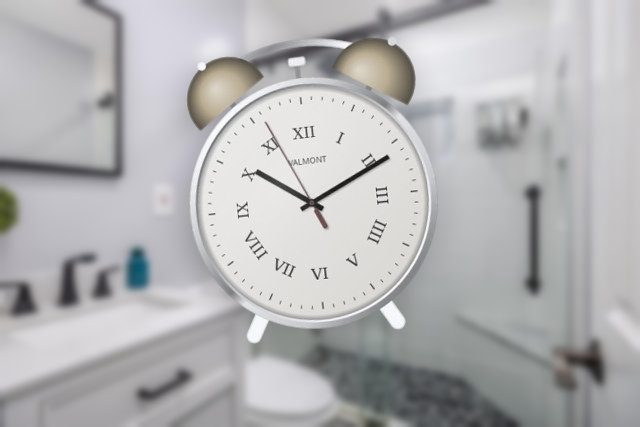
{"hour": 10, "minute": 10, "second": 56}
